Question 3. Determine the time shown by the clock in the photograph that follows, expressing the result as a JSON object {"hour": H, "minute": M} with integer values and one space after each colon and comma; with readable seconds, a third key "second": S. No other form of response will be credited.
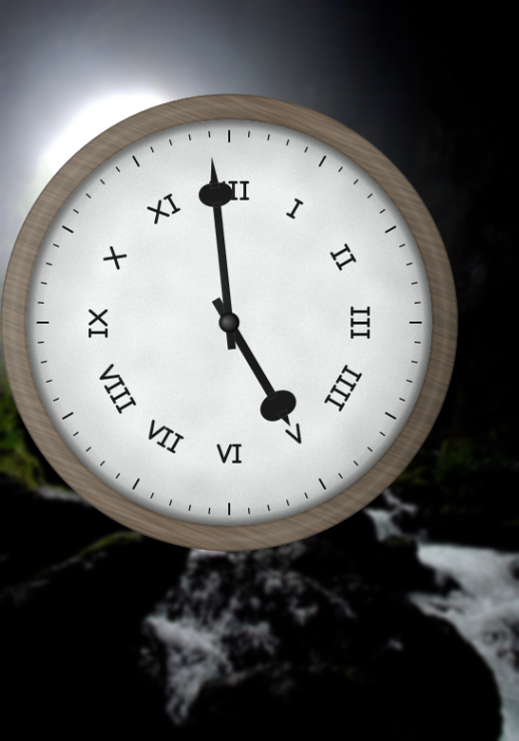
{"hour": 4, "minute": 59}
